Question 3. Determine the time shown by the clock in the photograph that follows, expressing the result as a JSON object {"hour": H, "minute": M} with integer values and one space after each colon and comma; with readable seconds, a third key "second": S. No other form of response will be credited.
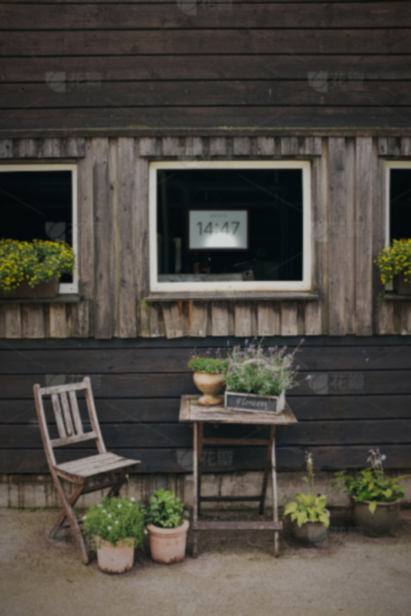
{"hour": 14, "minute": 47}
